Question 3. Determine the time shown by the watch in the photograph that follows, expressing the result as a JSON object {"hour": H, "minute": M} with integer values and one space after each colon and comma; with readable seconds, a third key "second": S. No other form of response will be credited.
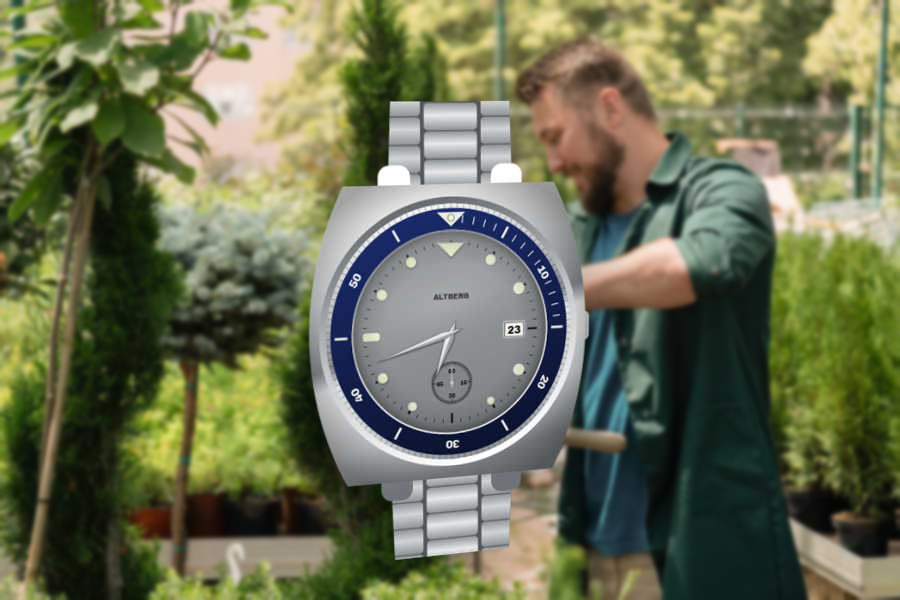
{"hour": 6, "minute": 42}
